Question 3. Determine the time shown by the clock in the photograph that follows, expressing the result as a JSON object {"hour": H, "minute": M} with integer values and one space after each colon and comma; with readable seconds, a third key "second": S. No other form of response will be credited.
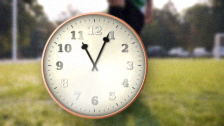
{"hour": 11, "minute": 4}
